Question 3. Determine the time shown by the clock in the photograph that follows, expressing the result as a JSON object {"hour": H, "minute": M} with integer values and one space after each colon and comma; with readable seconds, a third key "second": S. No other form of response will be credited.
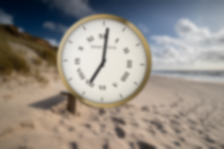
{"hour": 7, "minute": 1}
